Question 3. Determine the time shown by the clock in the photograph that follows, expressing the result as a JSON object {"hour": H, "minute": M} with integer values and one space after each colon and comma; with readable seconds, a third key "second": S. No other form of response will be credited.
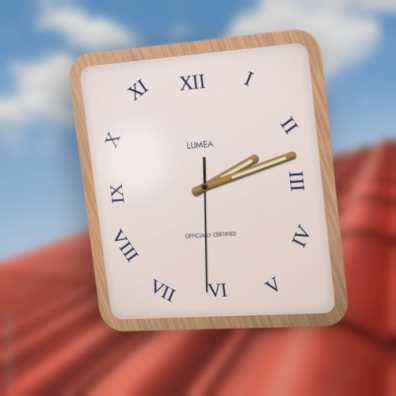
{"hour": 2, "minute": 12, "second": 31}
